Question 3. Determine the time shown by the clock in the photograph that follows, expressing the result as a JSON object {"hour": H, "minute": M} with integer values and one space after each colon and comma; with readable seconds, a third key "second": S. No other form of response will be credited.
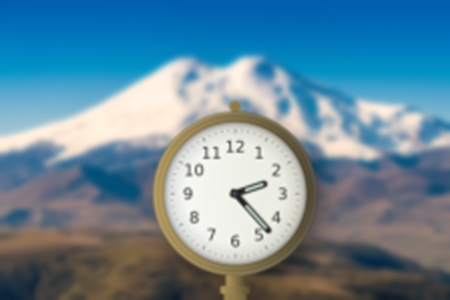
{"hour": 2, "minute": 23}
